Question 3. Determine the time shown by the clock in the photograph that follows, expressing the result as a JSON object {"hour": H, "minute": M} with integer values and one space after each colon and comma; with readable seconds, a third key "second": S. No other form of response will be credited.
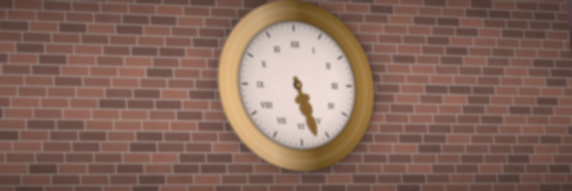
{"hour": 5, "minute": 27}
